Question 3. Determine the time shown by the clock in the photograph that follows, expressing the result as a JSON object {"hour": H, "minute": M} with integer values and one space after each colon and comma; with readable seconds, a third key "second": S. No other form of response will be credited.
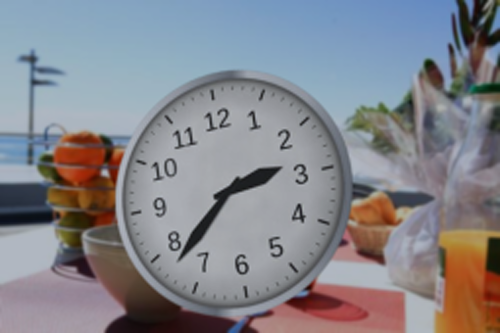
{"hour": 2, "minute": 38}
